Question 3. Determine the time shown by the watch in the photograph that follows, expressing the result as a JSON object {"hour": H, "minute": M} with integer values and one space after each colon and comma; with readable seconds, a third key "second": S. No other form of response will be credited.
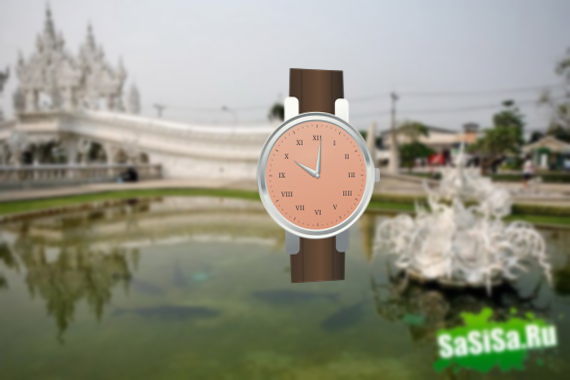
{"hour": 10, "minute": 1}
